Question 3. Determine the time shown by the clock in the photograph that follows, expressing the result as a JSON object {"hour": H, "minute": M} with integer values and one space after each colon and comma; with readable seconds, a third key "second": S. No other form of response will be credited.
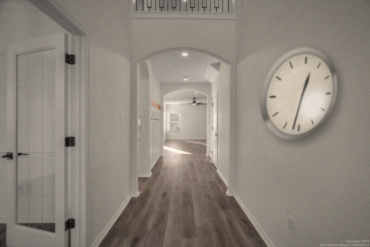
{"hour": 12, "minute": 32}
